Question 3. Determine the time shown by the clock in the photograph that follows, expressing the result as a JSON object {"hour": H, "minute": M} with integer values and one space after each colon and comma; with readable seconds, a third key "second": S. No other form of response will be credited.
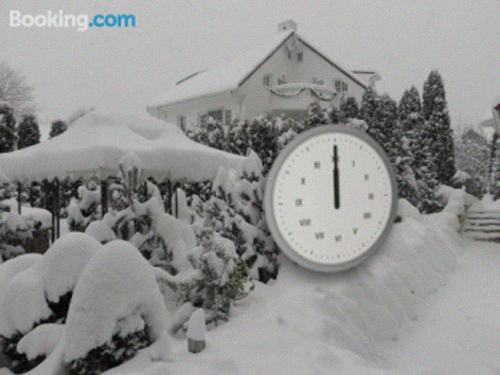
{"hour": 12, "minute": 0}
